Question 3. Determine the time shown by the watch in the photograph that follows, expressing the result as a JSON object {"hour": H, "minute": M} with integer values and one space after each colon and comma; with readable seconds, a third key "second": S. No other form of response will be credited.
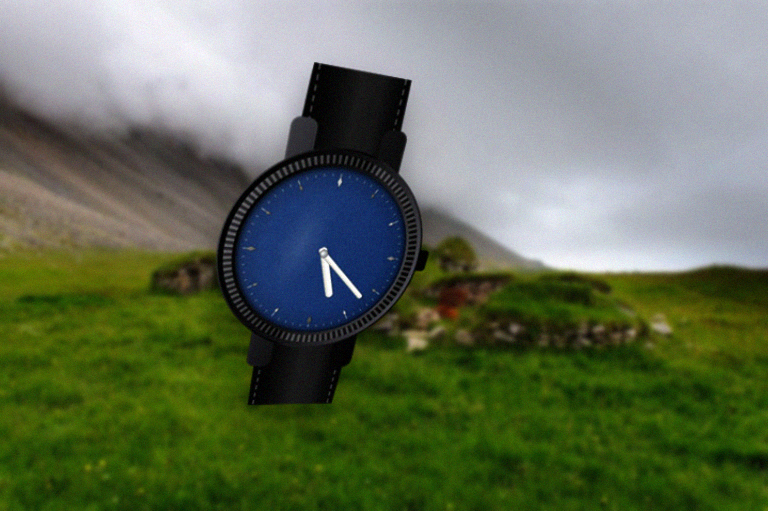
{"hour": 5, "minute": 22}
